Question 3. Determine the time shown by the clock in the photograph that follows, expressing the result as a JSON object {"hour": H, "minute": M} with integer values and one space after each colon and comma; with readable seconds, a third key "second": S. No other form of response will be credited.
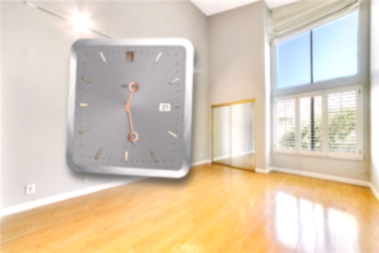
{"hour": 12, "minute": 28}
